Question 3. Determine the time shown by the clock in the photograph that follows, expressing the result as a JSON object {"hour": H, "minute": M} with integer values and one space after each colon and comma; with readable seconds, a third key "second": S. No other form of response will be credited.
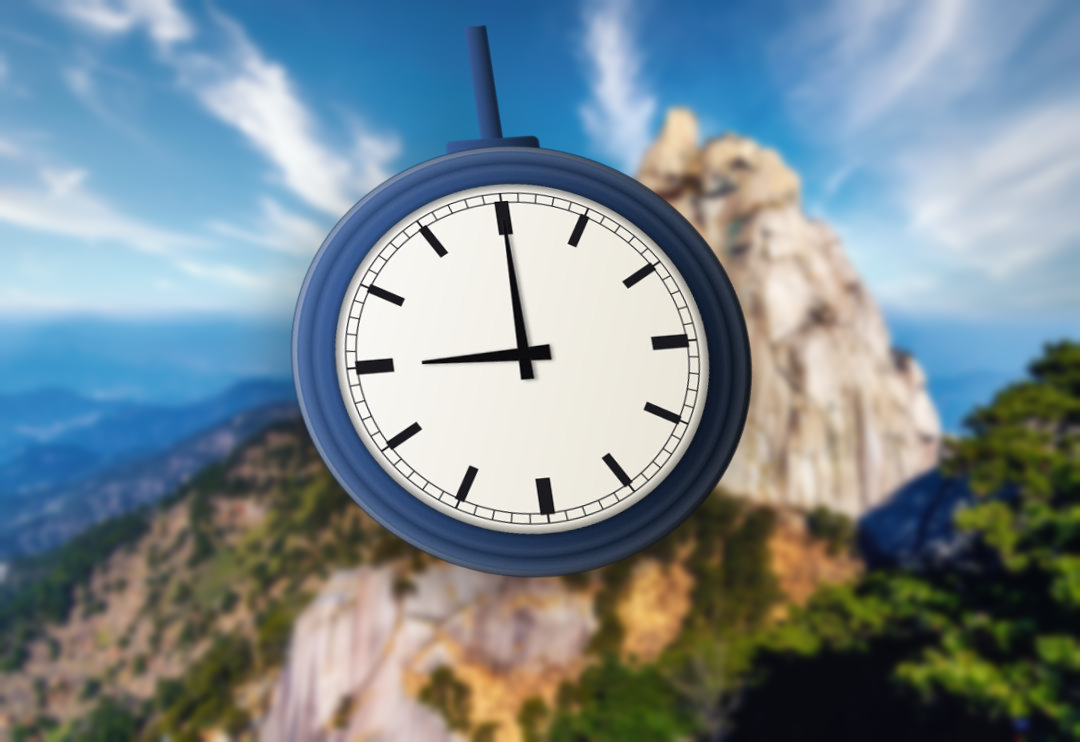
{"hour": 9, "minute": 0}
